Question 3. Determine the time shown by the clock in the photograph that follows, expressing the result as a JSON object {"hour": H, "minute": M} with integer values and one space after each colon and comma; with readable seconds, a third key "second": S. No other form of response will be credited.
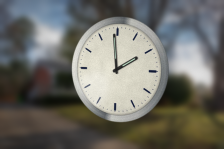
{"hour": 1, "minute": 59}
